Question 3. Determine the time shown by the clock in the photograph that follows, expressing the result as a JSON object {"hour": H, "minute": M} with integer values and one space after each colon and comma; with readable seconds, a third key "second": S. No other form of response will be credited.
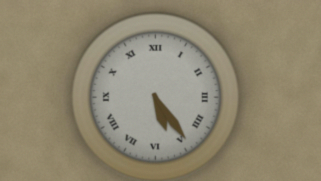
{"hour": 5, "minute": 24}
